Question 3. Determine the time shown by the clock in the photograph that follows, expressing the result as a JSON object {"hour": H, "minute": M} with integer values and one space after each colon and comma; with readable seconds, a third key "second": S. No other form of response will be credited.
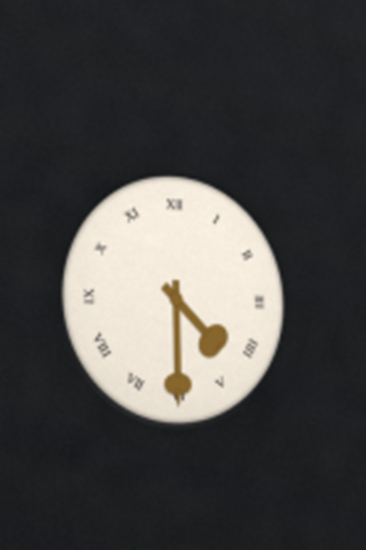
{"hour": 4, "minute": 30}
